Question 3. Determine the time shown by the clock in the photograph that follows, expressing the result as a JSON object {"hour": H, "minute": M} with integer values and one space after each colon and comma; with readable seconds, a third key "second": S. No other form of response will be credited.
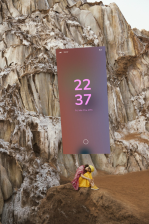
{"hour": 22, "minute": 37}
